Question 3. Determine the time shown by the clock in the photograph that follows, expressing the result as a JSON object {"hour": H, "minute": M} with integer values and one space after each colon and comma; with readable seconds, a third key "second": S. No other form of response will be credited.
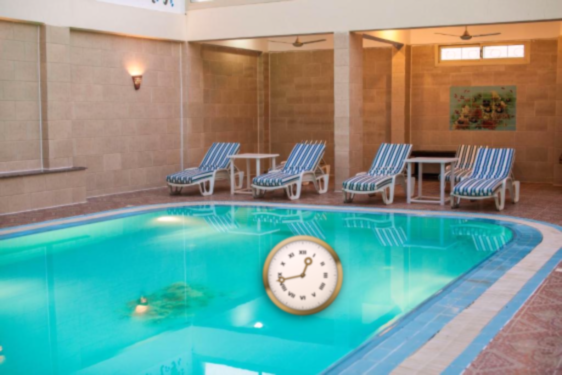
{"hour": 12, "minute": 43}
